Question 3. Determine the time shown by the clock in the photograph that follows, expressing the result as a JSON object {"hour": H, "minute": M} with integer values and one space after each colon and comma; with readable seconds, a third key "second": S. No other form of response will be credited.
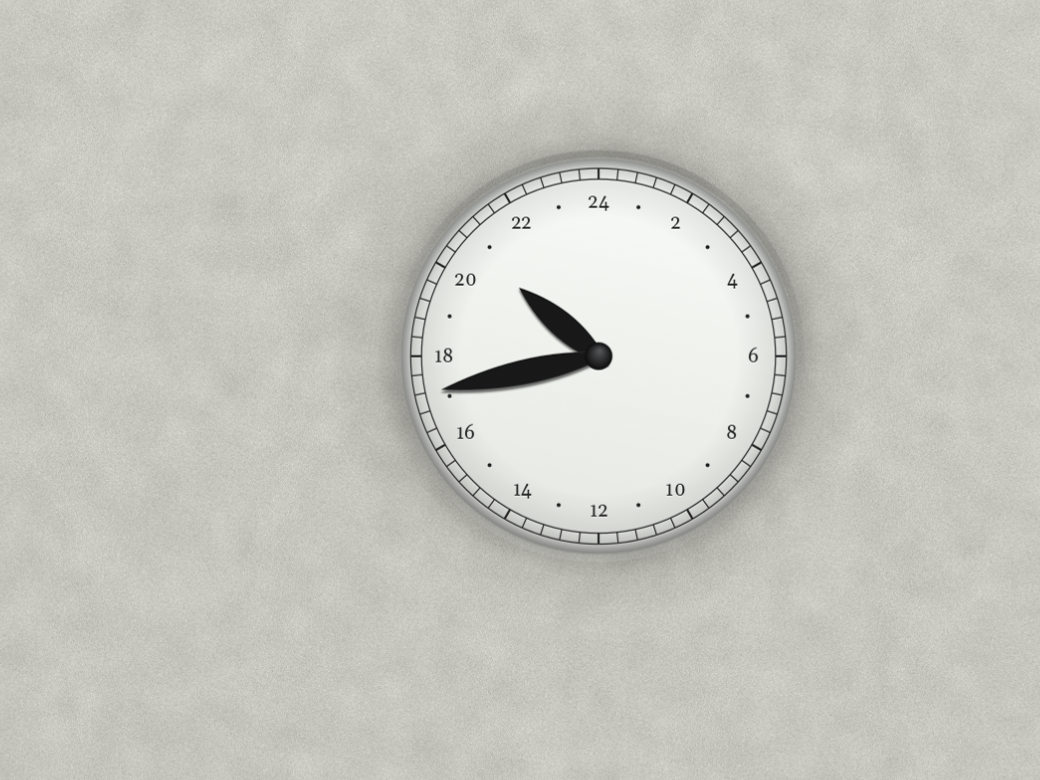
{"hour": 20, "minute": 43}
